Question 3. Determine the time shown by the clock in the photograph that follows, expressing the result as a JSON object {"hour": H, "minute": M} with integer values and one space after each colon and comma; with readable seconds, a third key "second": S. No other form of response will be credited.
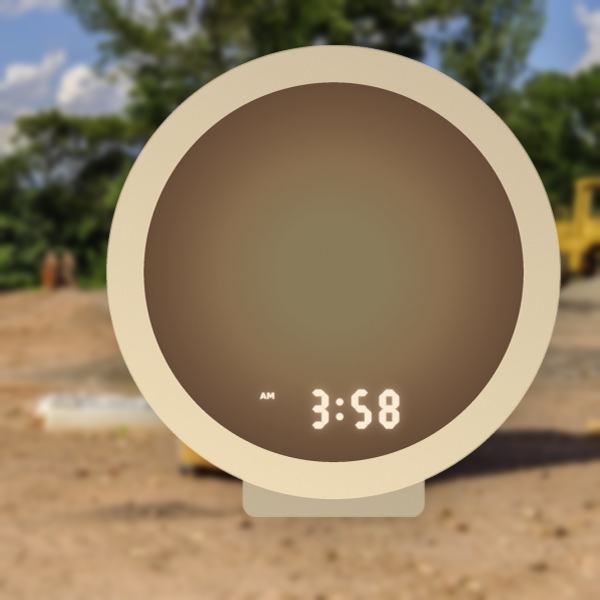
{"hour": 3, "minute": 58}
